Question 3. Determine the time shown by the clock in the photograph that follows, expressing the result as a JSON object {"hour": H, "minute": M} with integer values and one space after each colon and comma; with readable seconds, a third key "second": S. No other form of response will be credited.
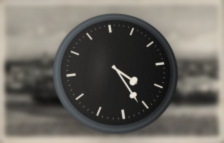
{"hour": 4, "minute": 26}
